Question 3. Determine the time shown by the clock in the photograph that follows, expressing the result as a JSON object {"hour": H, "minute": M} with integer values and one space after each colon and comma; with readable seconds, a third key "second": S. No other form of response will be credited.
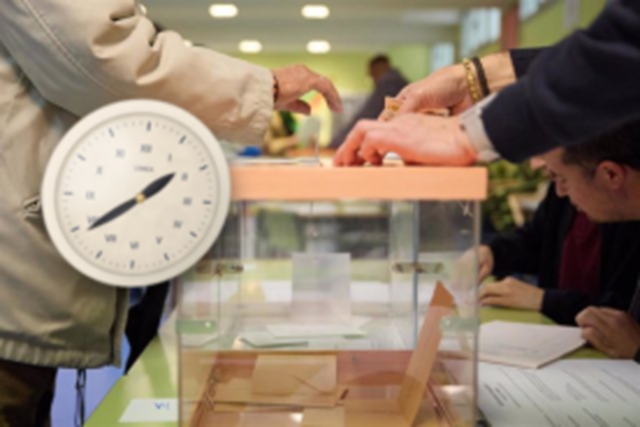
{"hour": 1, "minute": 39}
